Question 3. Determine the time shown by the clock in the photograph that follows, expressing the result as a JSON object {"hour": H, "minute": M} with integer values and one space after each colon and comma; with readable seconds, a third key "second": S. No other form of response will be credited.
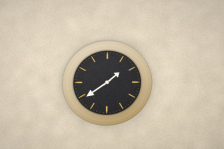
{"hour": 1, "minute": 39}
